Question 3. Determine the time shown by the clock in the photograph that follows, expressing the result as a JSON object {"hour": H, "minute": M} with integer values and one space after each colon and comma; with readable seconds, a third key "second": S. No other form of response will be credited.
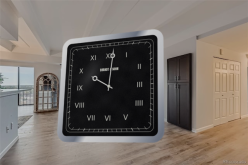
{"hour": 10, "minute": 1}
